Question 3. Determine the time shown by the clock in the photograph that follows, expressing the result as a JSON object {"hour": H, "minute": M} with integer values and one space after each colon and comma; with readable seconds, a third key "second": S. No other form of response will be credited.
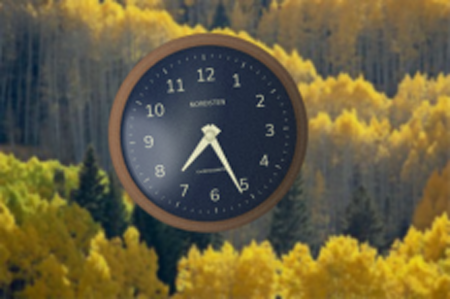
{"hour": 7, "minute": 26}
